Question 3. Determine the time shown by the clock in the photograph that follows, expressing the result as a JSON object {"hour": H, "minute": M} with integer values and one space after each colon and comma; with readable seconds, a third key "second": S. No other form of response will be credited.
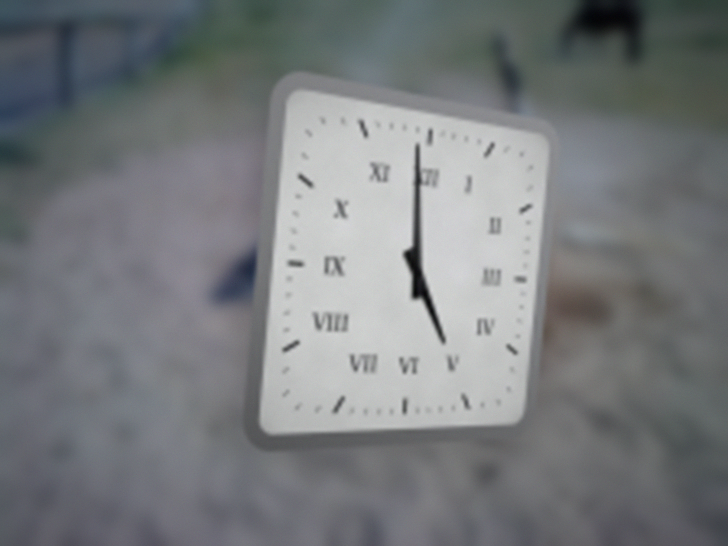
{"hour": 4, "minute": 59}
